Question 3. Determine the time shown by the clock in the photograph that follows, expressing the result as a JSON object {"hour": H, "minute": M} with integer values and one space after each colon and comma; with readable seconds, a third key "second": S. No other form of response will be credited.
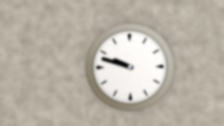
{"hour": 9, "minute": 48}
